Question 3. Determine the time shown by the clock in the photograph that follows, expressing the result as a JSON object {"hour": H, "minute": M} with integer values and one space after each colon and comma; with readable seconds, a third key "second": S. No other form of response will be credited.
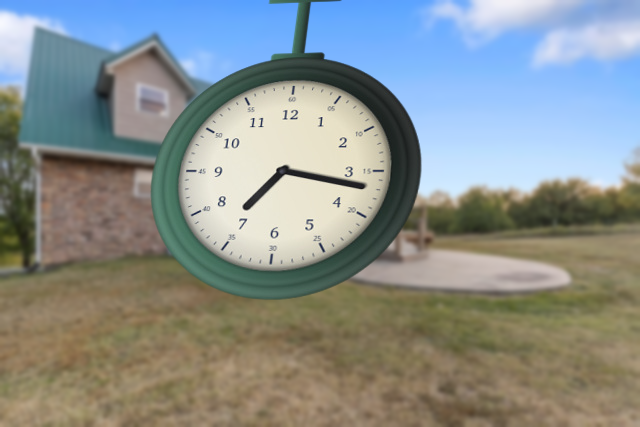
{"hour": 7, "minute": 17}
